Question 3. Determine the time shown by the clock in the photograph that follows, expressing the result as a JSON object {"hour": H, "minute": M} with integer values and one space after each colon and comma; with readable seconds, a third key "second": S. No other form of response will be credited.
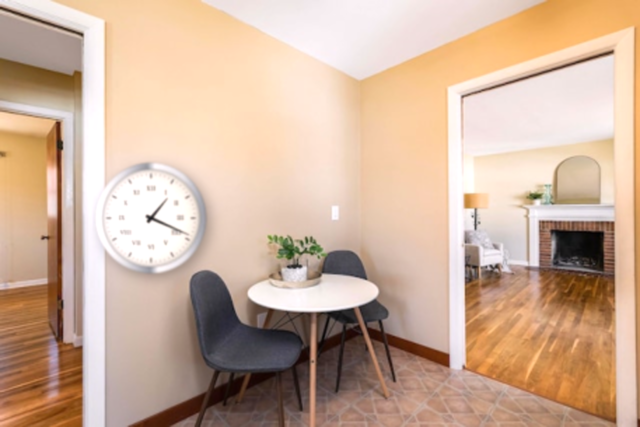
{"hour": 1, "minute": 19}
